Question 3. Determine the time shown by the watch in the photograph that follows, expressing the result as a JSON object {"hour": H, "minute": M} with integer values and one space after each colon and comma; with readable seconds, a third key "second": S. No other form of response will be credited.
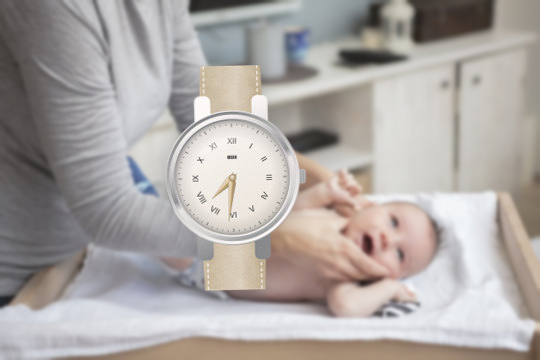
{"hour": 7, "minute": 31}
